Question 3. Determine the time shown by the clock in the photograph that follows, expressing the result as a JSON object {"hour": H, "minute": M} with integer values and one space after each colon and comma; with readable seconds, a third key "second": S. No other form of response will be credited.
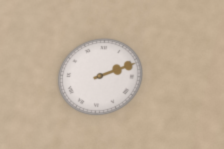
{"hour": 2, "minute": 11}
